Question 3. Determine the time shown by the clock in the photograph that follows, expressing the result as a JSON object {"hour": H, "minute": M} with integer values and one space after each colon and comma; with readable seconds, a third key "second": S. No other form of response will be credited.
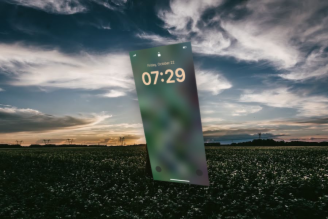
{"hour": 7, "minute": 29}
